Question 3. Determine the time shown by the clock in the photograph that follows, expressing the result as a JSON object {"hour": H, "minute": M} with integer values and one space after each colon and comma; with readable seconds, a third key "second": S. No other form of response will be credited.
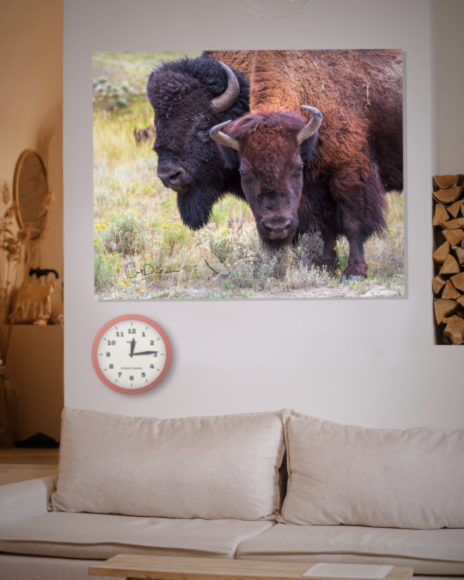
{"hour": 12, "minute": 14}
